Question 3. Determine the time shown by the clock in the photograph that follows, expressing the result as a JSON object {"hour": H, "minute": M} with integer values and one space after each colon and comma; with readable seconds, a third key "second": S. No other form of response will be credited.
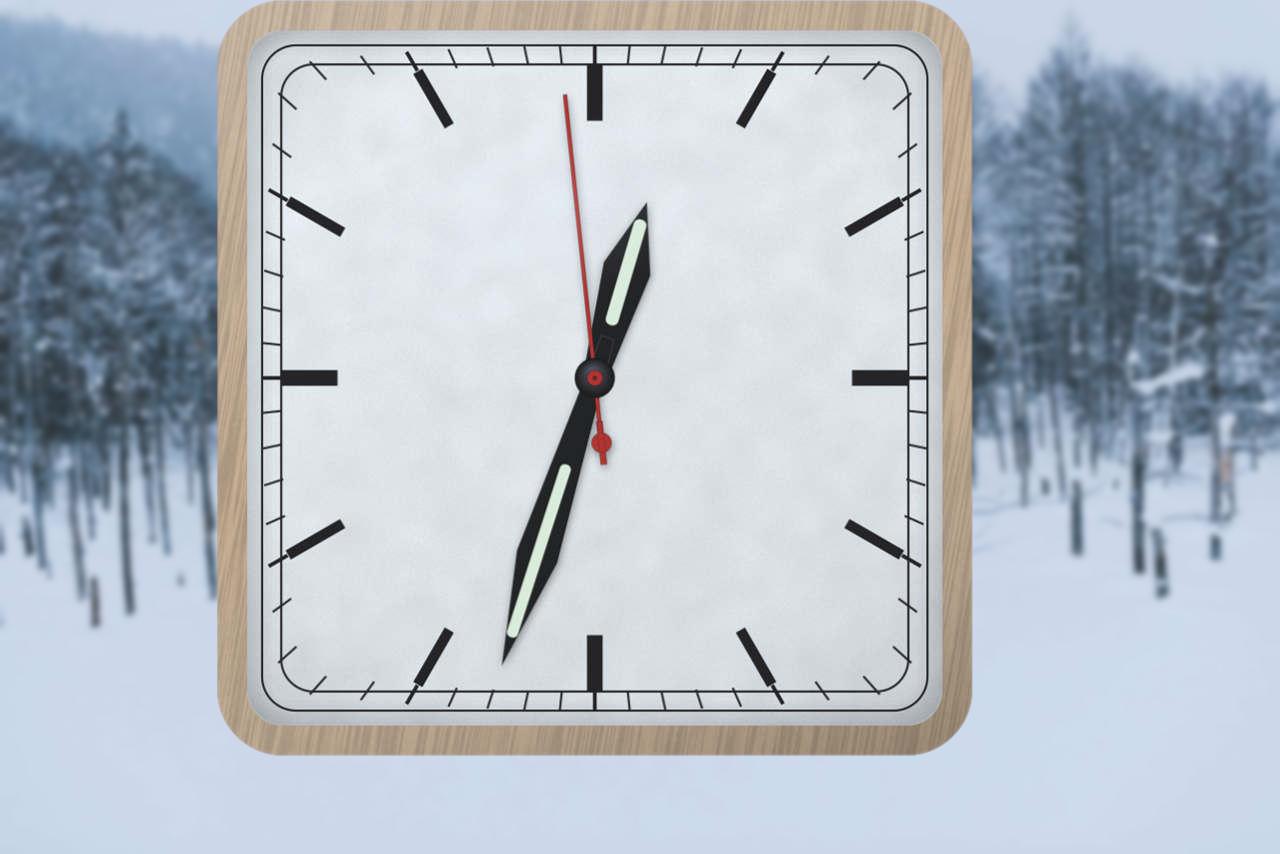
{"hour": 12, "minute": 32, "second": 59}
